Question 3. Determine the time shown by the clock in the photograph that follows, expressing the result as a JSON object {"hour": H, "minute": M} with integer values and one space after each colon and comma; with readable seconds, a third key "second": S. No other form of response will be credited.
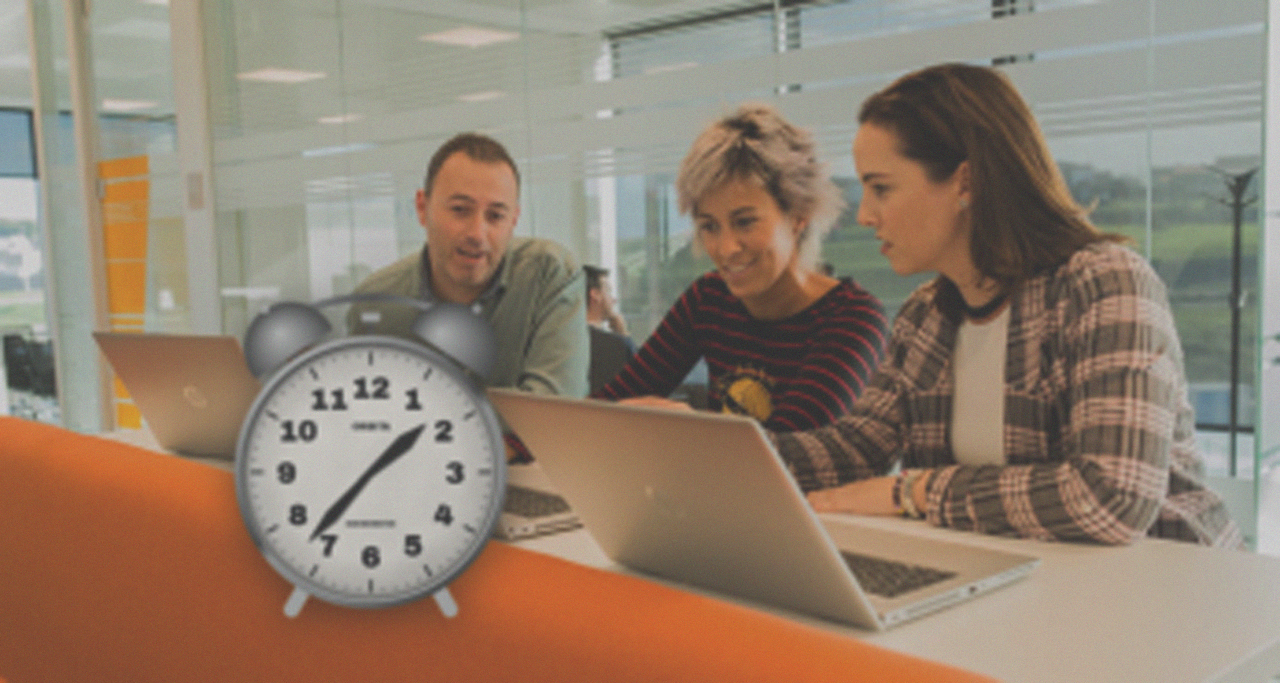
{"hour": 1, "minute": 37}
